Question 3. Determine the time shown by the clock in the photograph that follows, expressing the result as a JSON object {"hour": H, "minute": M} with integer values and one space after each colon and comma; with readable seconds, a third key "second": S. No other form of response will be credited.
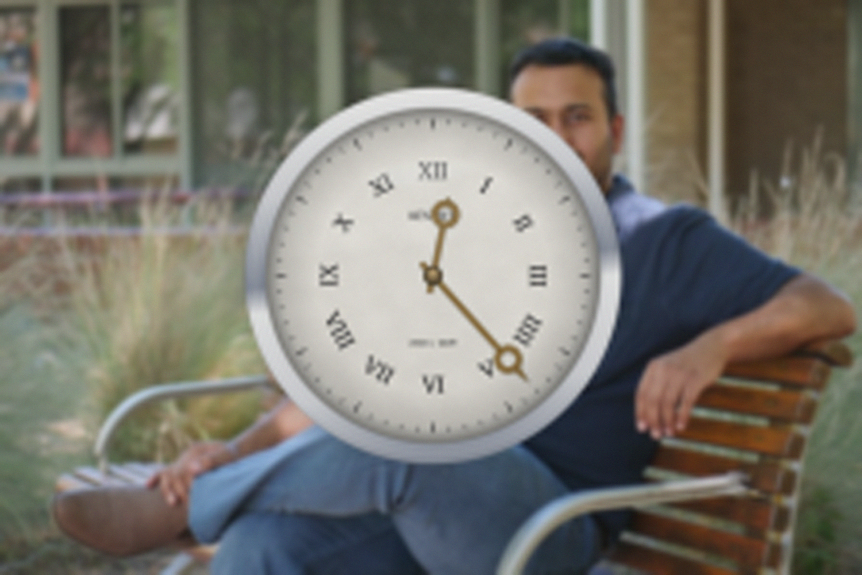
{"hour": 12, "minute": 23}
